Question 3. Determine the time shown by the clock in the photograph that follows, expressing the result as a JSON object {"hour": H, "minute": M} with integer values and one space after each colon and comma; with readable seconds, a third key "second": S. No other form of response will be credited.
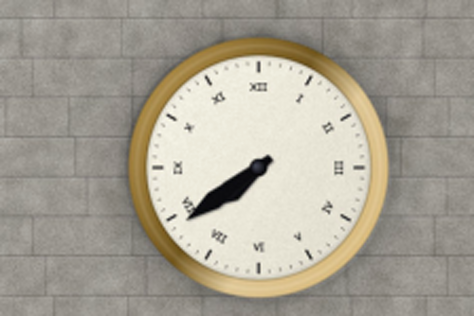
{"hour": 7, "minute": 39}
